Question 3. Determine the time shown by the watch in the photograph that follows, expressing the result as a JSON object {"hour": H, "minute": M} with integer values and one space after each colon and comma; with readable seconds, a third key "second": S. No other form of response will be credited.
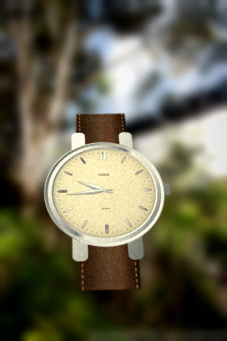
{"hour": 9, "minute": 44}
